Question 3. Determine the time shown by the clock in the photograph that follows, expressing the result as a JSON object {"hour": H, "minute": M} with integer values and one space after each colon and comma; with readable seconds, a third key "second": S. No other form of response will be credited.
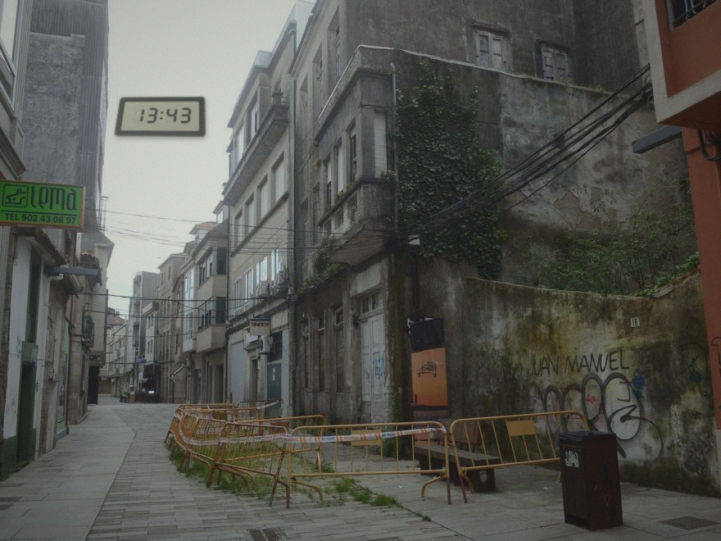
{"hour": 13, "minute": 43}
